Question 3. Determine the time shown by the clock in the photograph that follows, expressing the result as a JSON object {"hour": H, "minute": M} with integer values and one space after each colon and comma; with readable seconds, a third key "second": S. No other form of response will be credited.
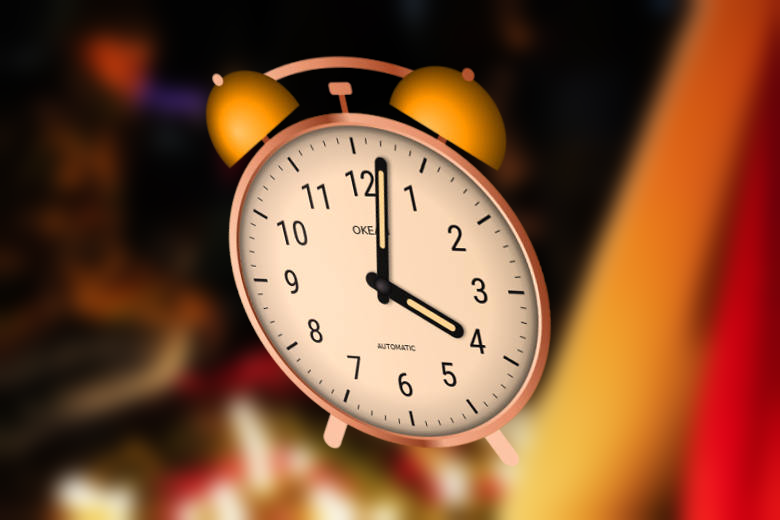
{"hour": 4, "minute": 2}
